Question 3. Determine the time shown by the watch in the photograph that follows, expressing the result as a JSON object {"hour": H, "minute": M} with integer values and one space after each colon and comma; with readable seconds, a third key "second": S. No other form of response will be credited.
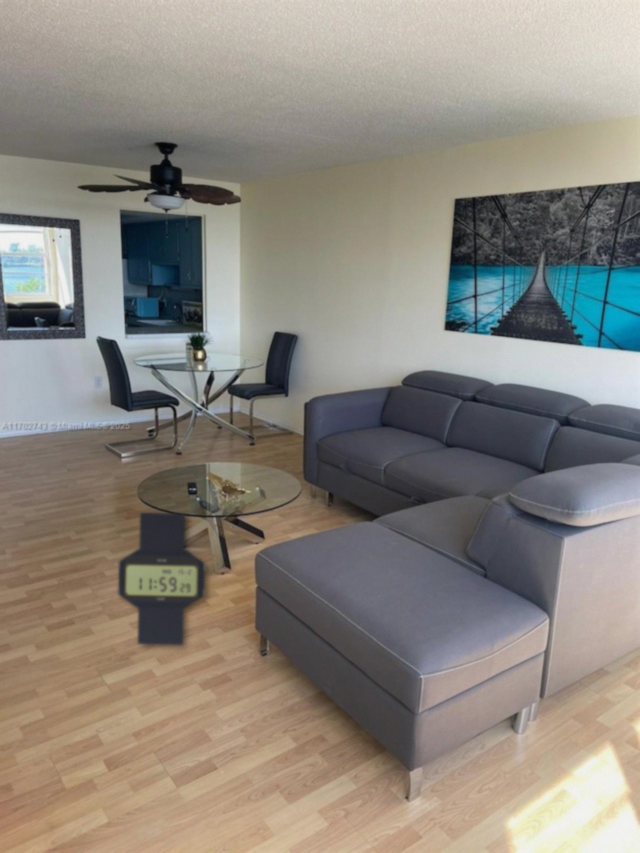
{"hour": 11, "minute": 59}
